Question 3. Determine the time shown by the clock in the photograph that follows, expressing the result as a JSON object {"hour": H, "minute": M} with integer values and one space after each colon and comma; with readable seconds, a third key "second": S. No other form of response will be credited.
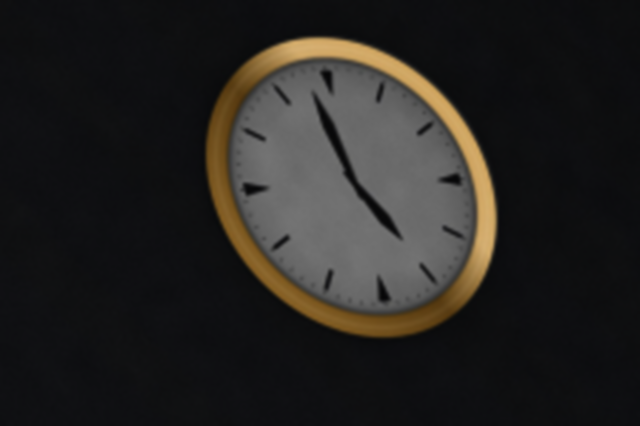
{"hour": 4, "minute": 58}
